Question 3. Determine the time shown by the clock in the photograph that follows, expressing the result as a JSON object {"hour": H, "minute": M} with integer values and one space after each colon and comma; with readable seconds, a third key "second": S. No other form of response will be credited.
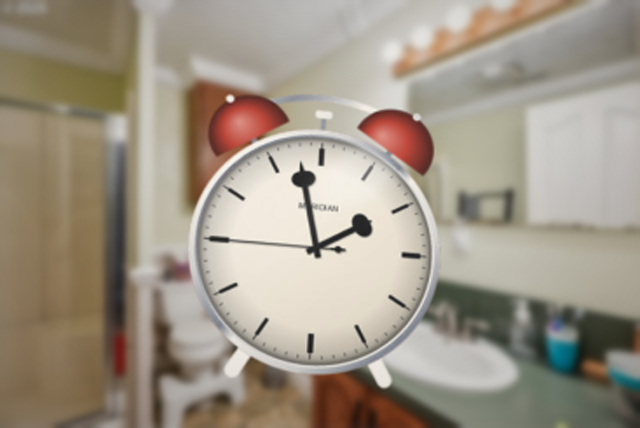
{"hour": 1, "minute": 57, "second": 45}
